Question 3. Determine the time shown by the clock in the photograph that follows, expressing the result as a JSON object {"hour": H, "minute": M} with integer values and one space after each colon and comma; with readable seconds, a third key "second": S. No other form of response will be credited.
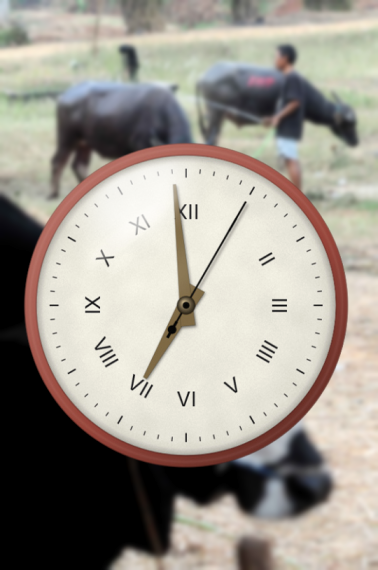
{"hour": 6, "minute": 59, "second": 5}
